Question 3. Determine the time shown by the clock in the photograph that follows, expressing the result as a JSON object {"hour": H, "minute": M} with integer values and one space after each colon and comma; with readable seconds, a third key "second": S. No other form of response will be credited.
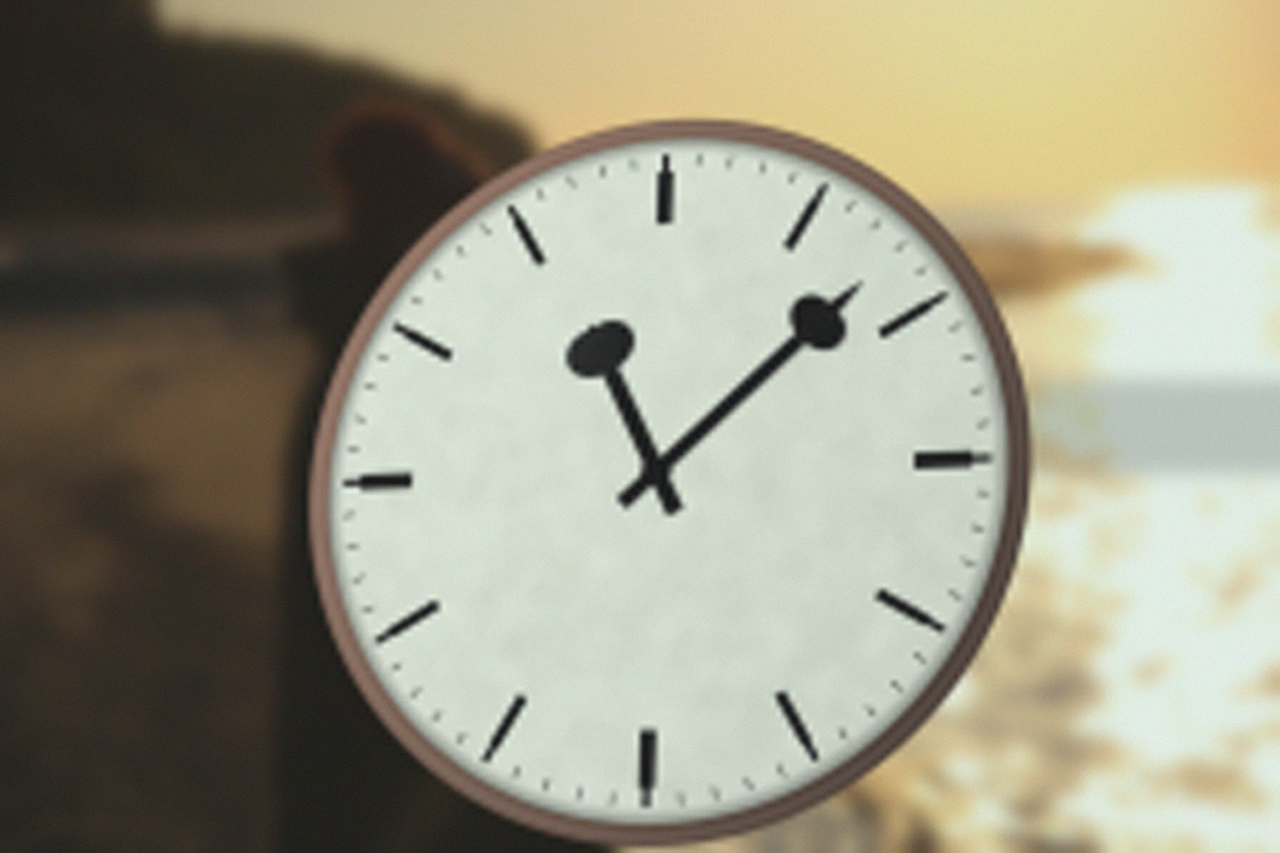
{"hour": 11, "minute": 8}
